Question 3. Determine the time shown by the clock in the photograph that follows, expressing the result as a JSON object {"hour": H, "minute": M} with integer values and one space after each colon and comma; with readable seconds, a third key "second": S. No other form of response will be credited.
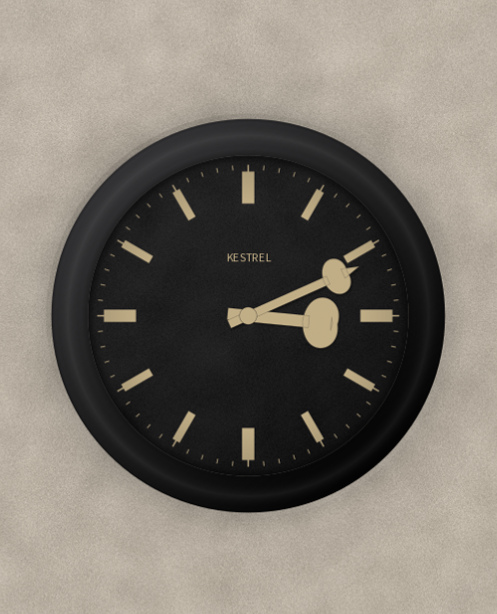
{"hour": 3, "minute": 11}
